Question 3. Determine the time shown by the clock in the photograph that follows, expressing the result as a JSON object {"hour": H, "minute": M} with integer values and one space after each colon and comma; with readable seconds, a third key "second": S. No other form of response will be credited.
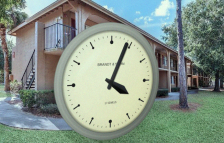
{"hour": 4, "minute": 4}
